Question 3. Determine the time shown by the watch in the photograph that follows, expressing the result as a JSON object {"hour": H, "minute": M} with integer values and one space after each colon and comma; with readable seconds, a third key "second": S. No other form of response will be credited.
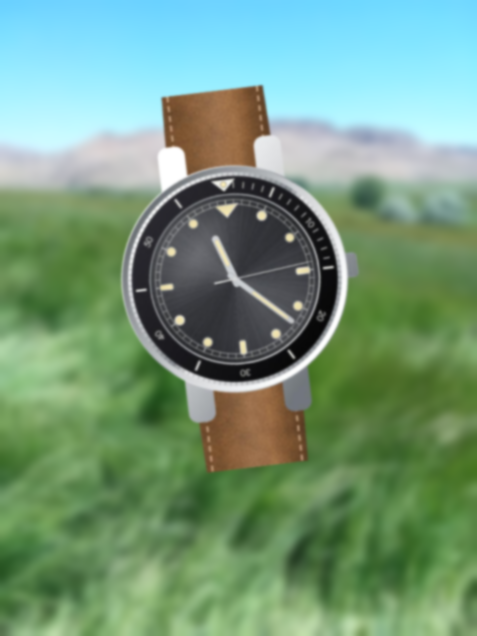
{"hour": 11, "minute": 22, "second": 14}
